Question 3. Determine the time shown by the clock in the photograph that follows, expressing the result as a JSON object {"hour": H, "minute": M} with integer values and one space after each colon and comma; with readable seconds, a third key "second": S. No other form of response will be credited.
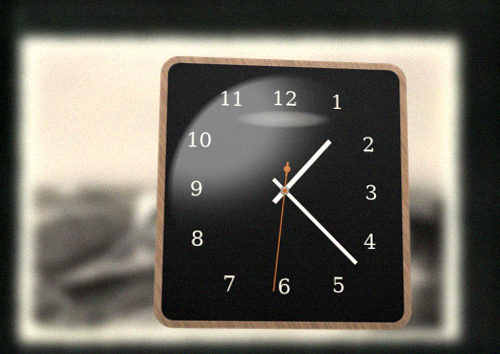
{"hour": 1, "minute": 22, "second": 31}
